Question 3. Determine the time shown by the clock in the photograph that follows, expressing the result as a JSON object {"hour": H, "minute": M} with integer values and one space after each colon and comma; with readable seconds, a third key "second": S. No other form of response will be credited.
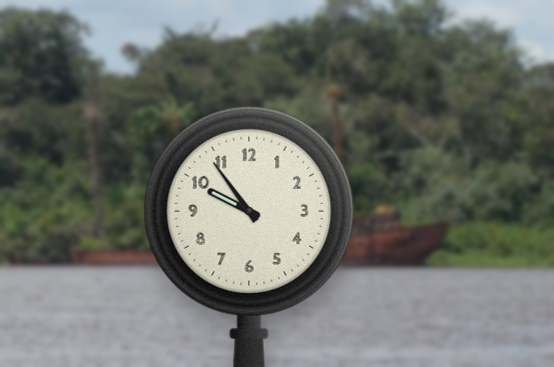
{"hour": 9, "minute": 54}
